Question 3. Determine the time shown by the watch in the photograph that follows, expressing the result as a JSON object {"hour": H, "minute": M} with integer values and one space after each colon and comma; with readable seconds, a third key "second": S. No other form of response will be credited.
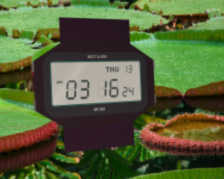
{"hour": 3, "minute": 16, "second": 24}
